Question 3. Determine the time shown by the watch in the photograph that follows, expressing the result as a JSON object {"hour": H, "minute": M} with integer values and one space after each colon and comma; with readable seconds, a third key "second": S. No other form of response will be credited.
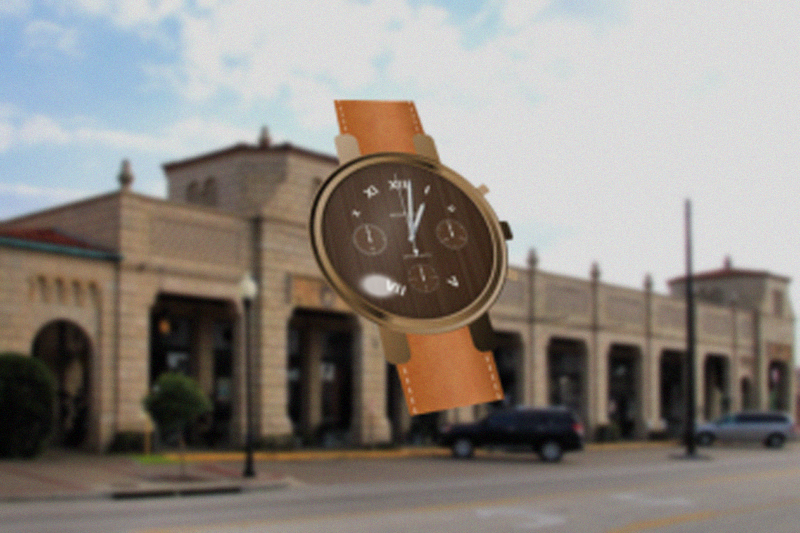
{"hour": 1, "minute": 2}
